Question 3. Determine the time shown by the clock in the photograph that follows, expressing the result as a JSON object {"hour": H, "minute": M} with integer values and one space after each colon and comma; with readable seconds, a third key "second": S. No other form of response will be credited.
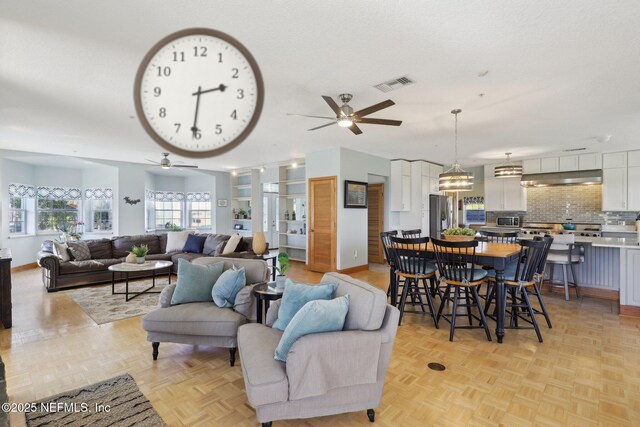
{"hour": 2, "minute": 31}
